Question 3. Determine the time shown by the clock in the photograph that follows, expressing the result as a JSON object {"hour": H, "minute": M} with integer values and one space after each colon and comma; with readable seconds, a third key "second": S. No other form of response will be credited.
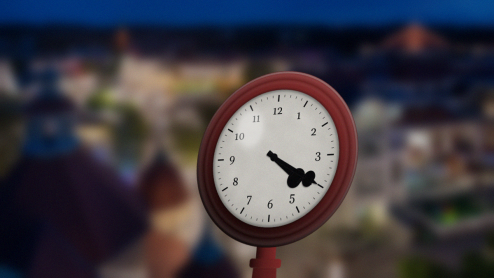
{"hour": 4, "minute": 20}
